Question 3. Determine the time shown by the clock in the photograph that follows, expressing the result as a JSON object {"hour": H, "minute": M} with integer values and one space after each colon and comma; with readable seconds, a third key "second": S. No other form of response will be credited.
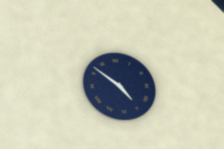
{"hour": 4, "minute": 52}
